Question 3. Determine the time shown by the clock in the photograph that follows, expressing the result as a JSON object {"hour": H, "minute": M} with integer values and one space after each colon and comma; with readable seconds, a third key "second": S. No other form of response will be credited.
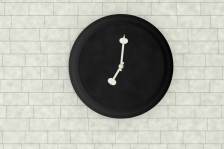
{"hour": 7, "minute": 1}
